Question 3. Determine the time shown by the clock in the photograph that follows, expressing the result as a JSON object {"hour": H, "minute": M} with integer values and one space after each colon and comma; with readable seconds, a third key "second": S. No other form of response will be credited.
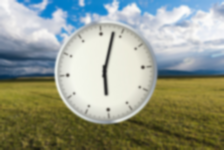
{"hour": 6, "minute": 3}
